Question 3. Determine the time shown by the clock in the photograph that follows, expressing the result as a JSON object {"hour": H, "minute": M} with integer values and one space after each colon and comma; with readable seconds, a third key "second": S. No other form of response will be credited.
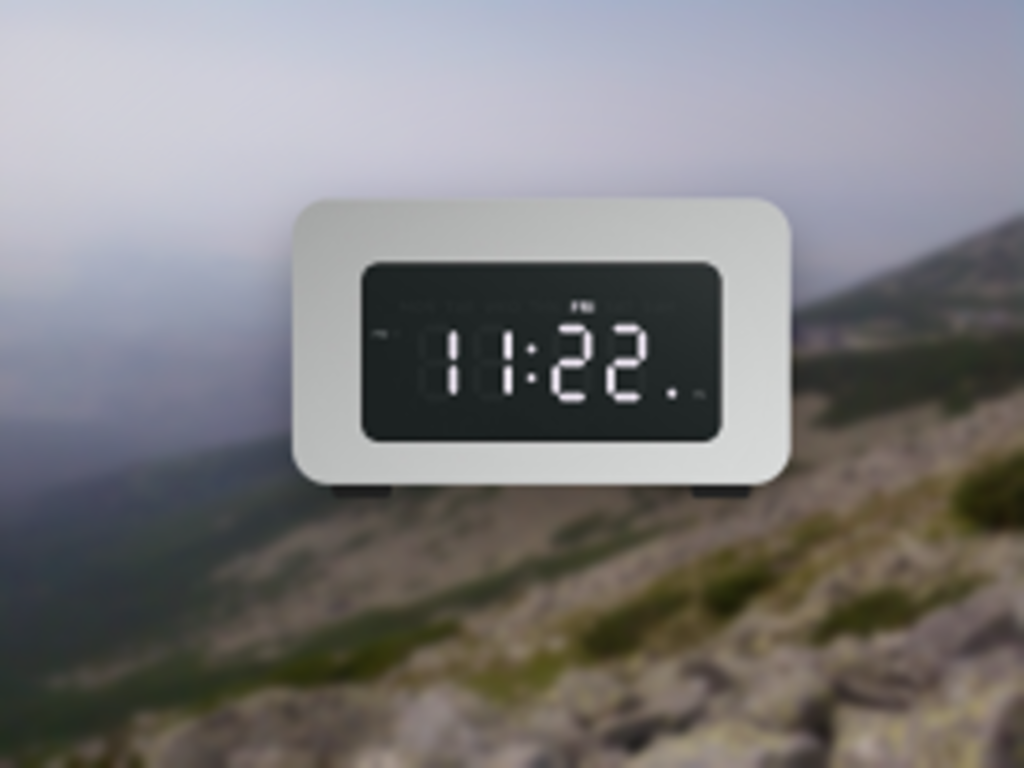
{"hour": 11, "minute": 22}
